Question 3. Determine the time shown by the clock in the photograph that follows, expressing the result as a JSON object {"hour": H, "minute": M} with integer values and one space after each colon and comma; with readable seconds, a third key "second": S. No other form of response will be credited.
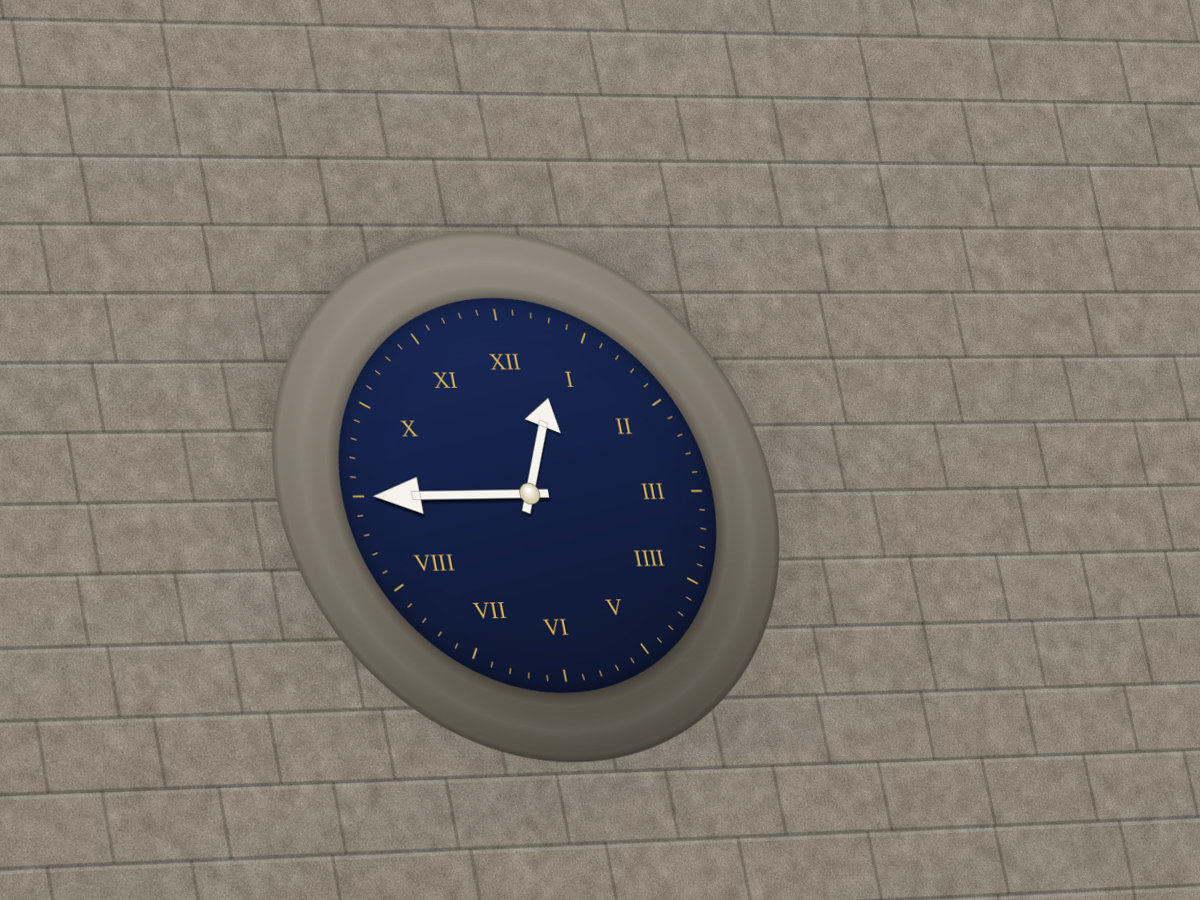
{"hour": 12, "minute": 45}
